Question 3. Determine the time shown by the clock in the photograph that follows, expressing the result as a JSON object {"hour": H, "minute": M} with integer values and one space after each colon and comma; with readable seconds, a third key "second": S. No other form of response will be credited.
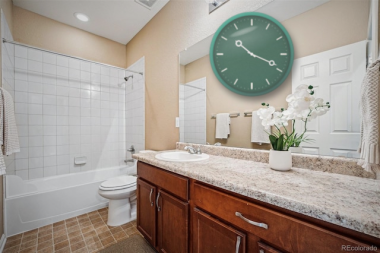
{"hour": 10, "minute": 19}
